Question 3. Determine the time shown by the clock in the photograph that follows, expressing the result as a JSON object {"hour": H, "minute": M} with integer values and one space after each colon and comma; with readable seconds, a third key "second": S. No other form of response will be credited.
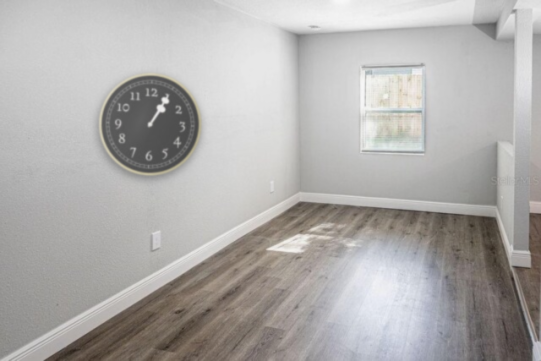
{"hour": 1, "minute": 5}
